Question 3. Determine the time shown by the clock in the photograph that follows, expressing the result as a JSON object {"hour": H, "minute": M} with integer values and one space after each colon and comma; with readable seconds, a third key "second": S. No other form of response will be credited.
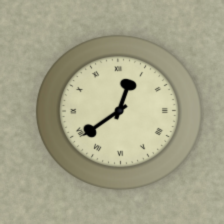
{"hour": 12, "minute": 39}
